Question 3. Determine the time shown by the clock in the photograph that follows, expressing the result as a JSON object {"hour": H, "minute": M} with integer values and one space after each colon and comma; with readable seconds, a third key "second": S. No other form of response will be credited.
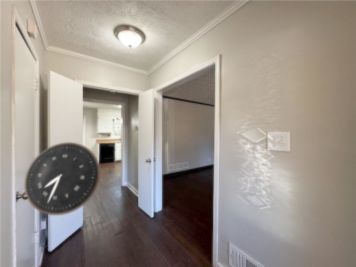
{"hour": 7, "minute": 32}
